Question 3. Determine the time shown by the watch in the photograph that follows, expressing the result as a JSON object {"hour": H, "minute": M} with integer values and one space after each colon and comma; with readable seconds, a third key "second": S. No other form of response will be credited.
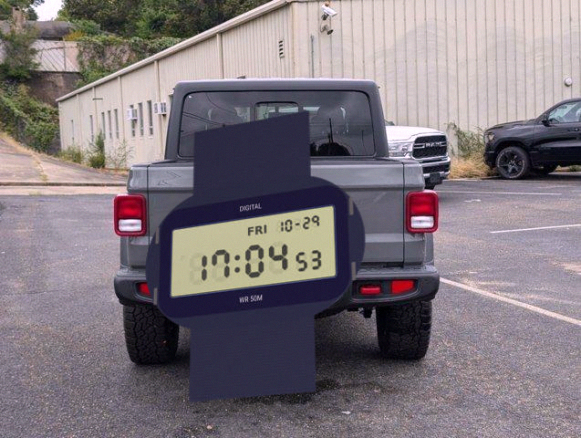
{"hour": 17, "minute": 4, "second": 53}
